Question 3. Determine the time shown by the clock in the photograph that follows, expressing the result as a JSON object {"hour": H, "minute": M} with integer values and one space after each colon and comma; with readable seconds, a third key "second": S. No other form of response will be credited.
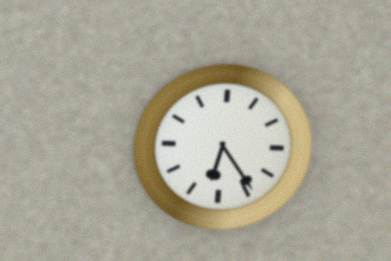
{"hour": 6, "minute": 24}
